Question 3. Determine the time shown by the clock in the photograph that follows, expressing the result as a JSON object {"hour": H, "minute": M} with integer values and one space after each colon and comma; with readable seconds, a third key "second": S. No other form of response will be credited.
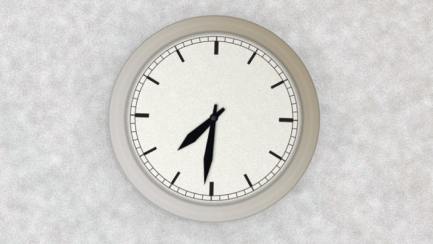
{"hour": 7, "minute": 31}
